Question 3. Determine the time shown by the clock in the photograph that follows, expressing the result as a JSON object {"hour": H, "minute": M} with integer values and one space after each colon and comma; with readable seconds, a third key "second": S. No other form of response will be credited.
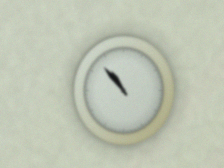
{"hour": 10, "minute": 53}
